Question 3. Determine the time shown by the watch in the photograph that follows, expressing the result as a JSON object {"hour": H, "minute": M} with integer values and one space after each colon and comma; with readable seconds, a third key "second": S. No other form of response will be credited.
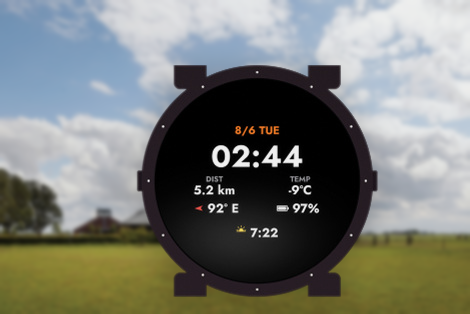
{"hour": 2, "minute": 44}
